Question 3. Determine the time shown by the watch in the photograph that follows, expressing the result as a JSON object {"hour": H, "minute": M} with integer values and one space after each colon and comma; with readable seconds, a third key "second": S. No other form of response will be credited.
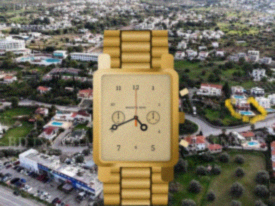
{"hour": 4, "minute": 41}
